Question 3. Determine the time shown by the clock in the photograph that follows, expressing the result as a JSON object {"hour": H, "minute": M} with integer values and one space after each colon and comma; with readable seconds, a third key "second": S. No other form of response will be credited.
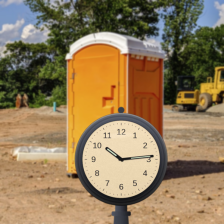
{"hour": 10, "minute": 14}
